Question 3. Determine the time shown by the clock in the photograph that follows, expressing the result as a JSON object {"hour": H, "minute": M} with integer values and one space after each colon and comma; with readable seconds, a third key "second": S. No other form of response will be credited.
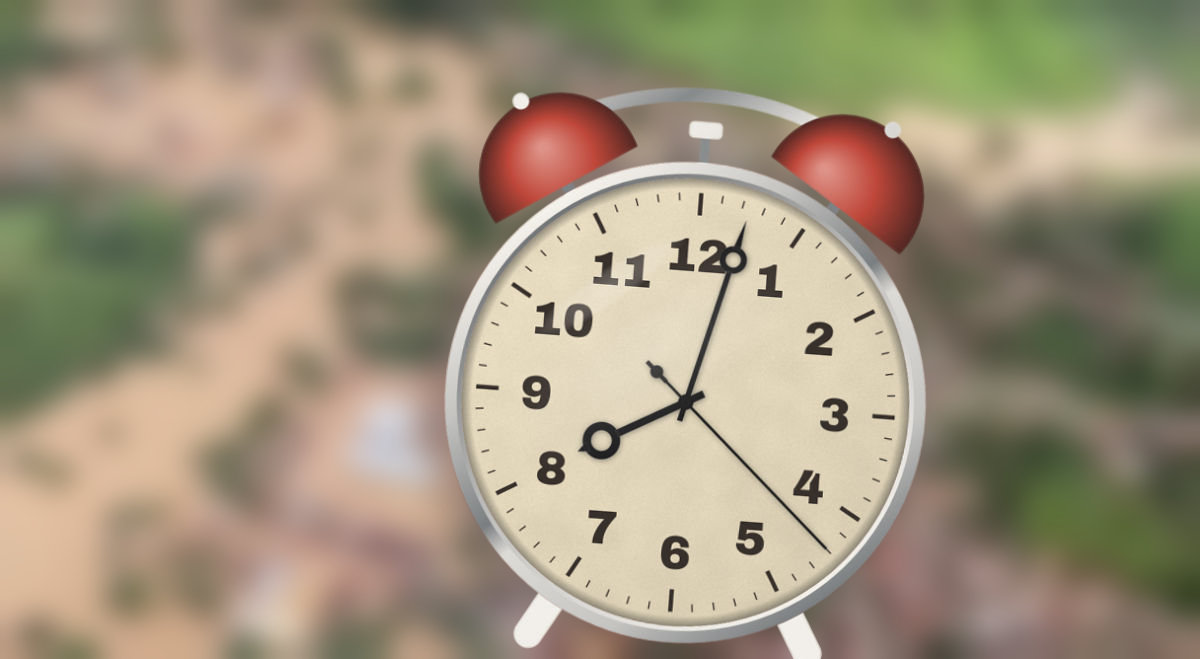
{"hour": 8, "minute": 2, "second": 22}
